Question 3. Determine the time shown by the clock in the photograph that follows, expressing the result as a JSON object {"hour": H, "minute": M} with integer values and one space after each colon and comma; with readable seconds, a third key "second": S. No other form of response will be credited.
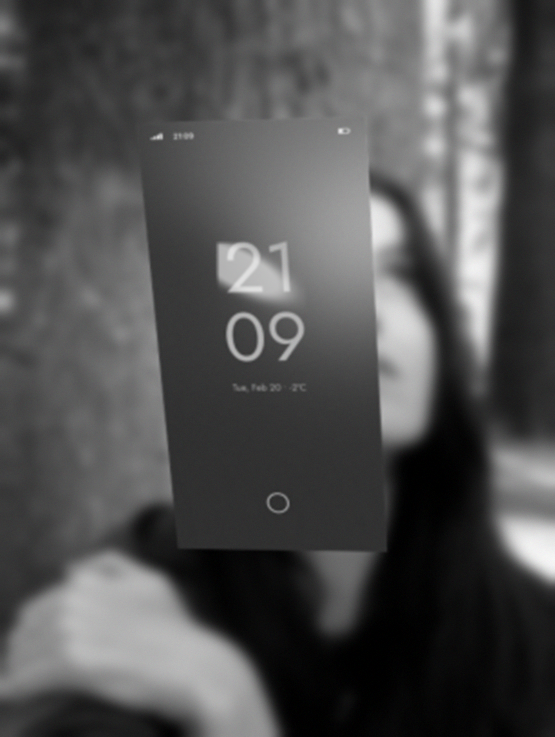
{"hour": 21, "minute": 9}
